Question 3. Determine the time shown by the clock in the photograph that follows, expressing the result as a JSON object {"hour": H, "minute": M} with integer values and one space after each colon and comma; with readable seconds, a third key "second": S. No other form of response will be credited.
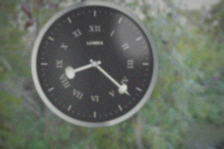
{"hour": 8, "minute": 22}
